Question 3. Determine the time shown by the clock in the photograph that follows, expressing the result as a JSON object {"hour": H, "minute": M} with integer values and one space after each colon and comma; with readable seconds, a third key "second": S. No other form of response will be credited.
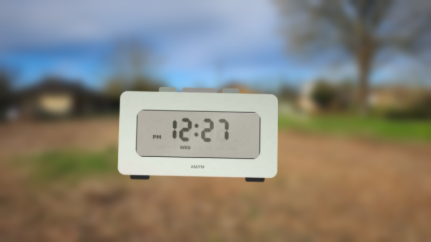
{"hour": 12, "minute": 27}
